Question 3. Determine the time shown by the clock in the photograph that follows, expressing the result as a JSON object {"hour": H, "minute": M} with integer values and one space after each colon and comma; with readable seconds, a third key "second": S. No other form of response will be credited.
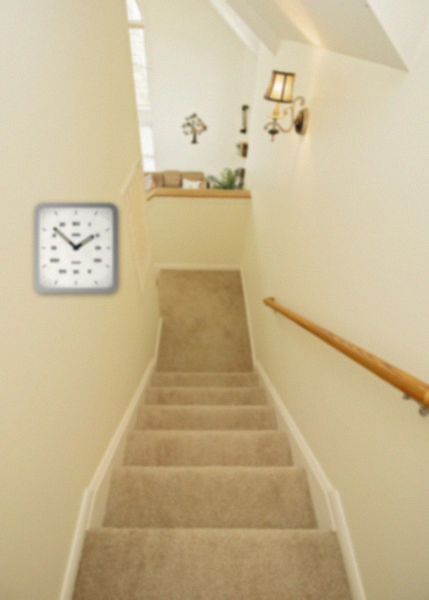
{"hour": 1, "minute": 52}
